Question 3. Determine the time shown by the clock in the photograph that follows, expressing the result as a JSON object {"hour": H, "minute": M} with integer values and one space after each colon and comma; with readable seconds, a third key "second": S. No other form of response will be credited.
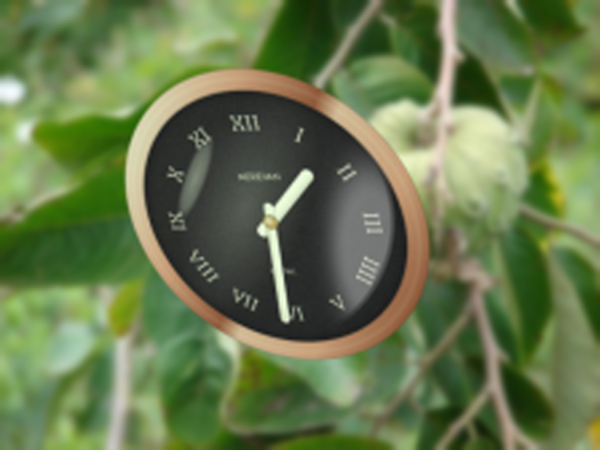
{"hour": 1, "minute": 31}
